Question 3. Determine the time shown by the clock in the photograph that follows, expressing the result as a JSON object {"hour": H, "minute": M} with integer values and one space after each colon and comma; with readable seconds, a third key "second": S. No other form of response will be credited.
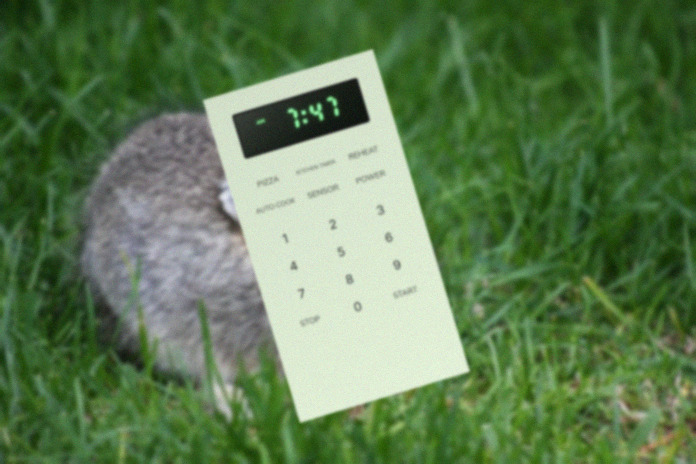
{"hour": 7, "minute": 47}
